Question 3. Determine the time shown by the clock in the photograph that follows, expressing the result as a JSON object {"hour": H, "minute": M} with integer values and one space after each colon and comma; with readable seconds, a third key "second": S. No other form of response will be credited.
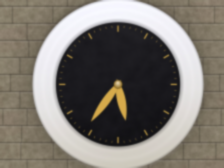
{"hour": 5, "minute": 36}
